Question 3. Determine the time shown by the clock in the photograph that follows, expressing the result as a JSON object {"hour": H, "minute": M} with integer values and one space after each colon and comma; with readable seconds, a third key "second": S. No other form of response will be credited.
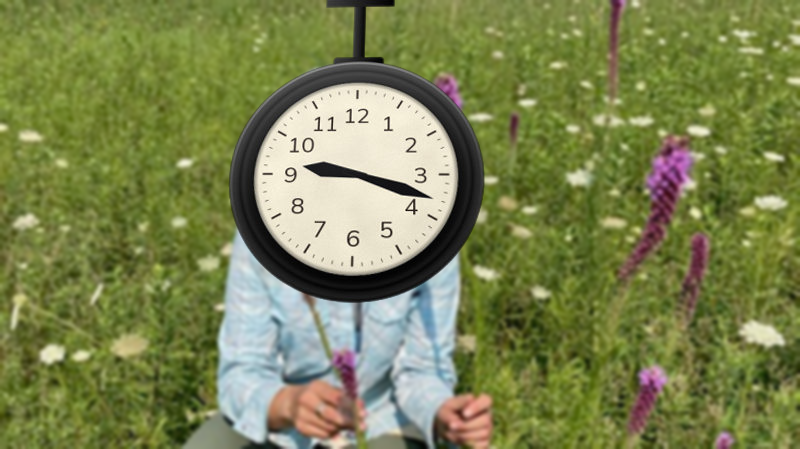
{"hour": 9, "minute": 18}
